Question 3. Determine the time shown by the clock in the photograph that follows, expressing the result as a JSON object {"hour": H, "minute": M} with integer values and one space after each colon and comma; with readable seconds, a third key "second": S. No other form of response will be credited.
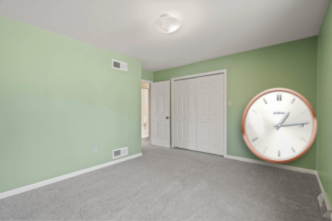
{"hour": 1, "minute": 14}
